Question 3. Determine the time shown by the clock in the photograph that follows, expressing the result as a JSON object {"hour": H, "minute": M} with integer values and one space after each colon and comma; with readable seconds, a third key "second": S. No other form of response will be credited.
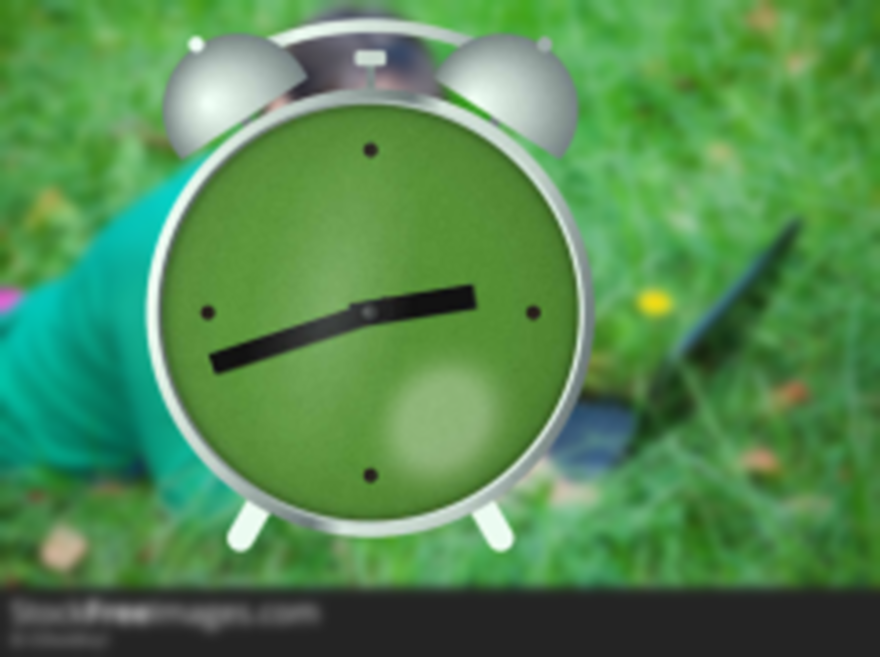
{"hour": 2, "minute": 42}
